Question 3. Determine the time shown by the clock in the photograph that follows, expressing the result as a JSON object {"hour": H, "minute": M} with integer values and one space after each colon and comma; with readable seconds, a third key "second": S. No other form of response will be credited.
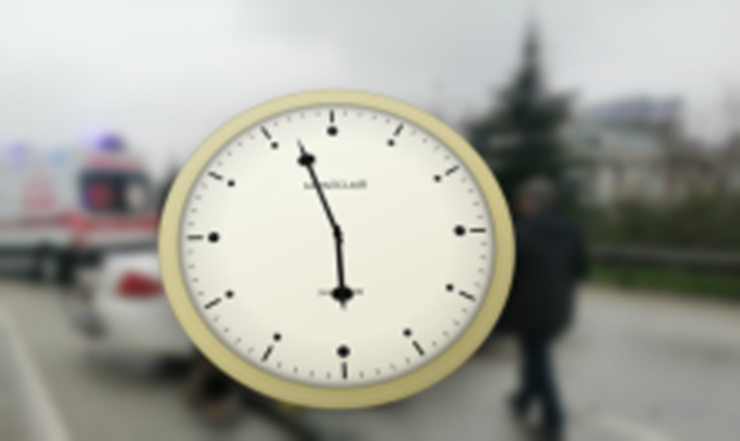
{"hour": 5, "minute": 57}
